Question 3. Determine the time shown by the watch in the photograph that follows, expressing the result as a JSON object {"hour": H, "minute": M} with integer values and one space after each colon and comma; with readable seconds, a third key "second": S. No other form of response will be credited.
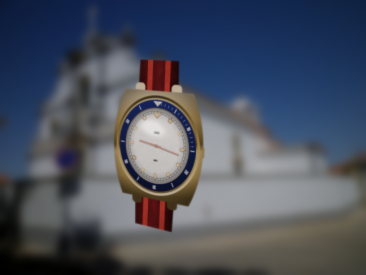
{"hour": 9, "minute": 17}
